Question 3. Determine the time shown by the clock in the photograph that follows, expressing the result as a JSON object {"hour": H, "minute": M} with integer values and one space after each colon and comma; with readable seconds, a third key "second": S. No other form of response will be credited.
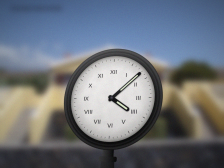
{"hour": 4, "minute": 8}
